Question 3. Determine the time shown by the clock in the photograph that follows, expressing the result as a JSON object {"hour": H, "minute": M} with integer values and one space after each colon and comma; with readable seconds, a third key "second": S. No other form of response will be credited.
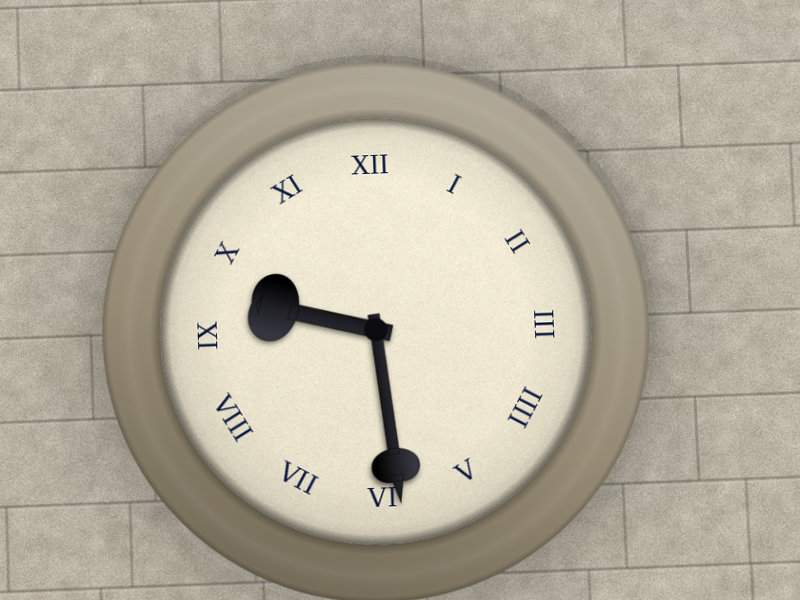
{"hour": 9, "minute": 29}
